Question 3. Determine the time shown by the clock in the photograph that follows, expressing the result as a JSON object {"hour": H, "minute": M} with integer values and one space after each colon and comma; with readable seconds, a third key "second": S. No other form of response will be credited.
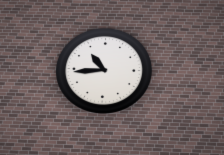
{"hour": 10, "minute": 44}
